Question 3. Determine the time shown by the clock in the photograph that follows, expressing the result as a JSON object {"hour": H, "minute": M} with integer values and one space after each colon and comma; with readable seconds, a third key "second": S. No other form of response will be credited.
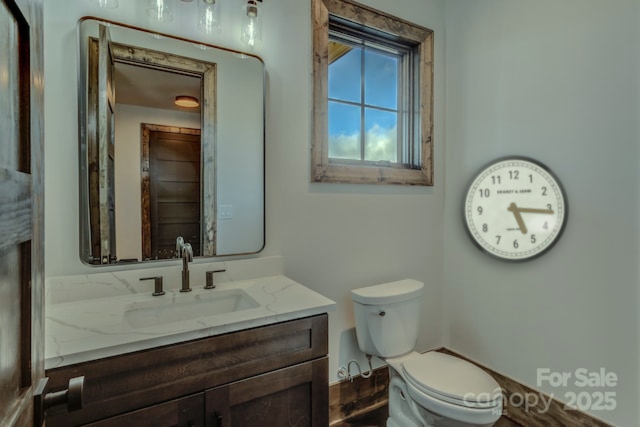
{"hour": 5, "minute": 16}
